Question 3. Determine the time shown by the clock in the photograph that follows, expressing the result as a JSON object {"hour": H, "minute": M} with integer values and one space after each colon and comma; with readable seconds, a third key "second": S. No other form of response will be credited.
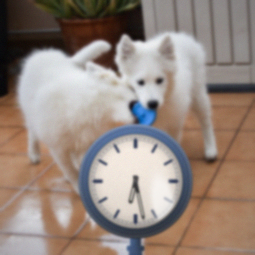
{"hour": 6, "minute": 28}
